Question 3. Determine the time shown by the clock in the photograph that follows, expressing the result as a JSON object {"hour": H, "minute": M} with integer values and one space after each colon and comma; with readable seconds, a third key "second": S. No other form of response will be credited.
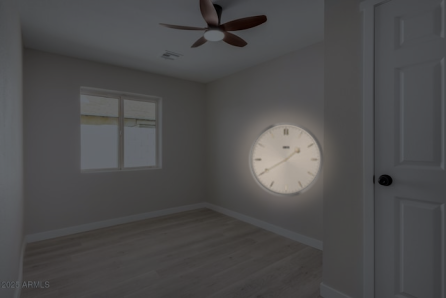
{"hour": 1, "minute": 40}
